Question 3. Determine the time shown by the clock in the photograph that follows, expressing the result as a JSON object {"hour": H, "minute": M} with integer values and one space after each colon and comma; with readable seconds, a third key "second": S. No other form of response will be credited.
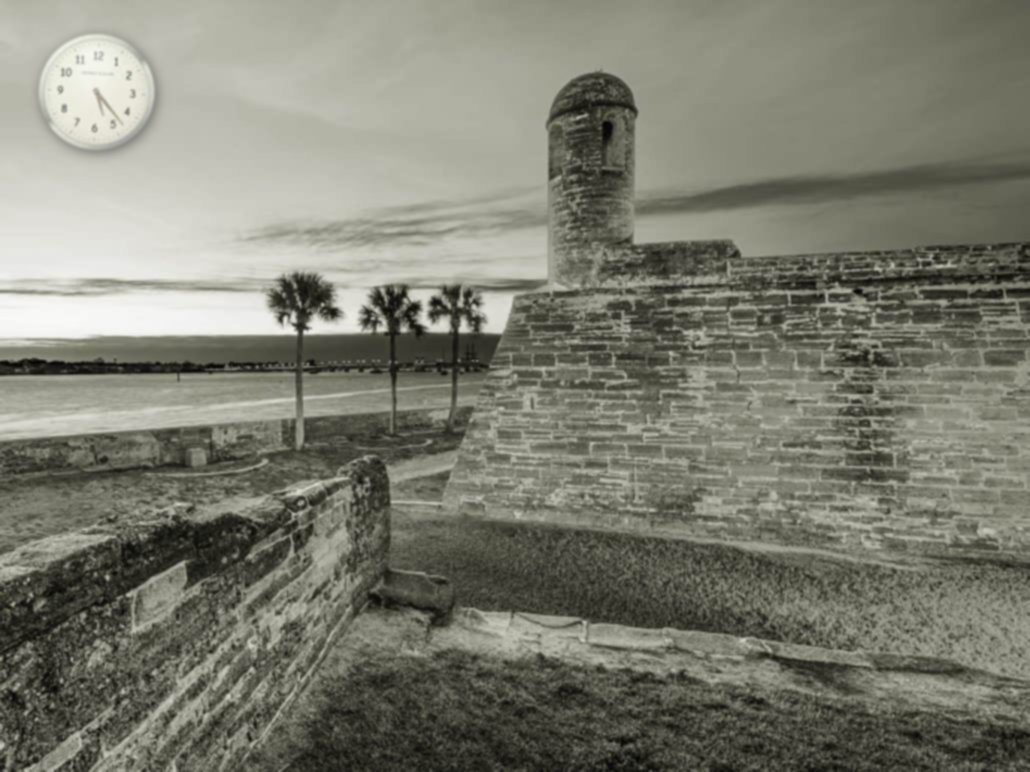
{"hour": 5, "minute": 23}
